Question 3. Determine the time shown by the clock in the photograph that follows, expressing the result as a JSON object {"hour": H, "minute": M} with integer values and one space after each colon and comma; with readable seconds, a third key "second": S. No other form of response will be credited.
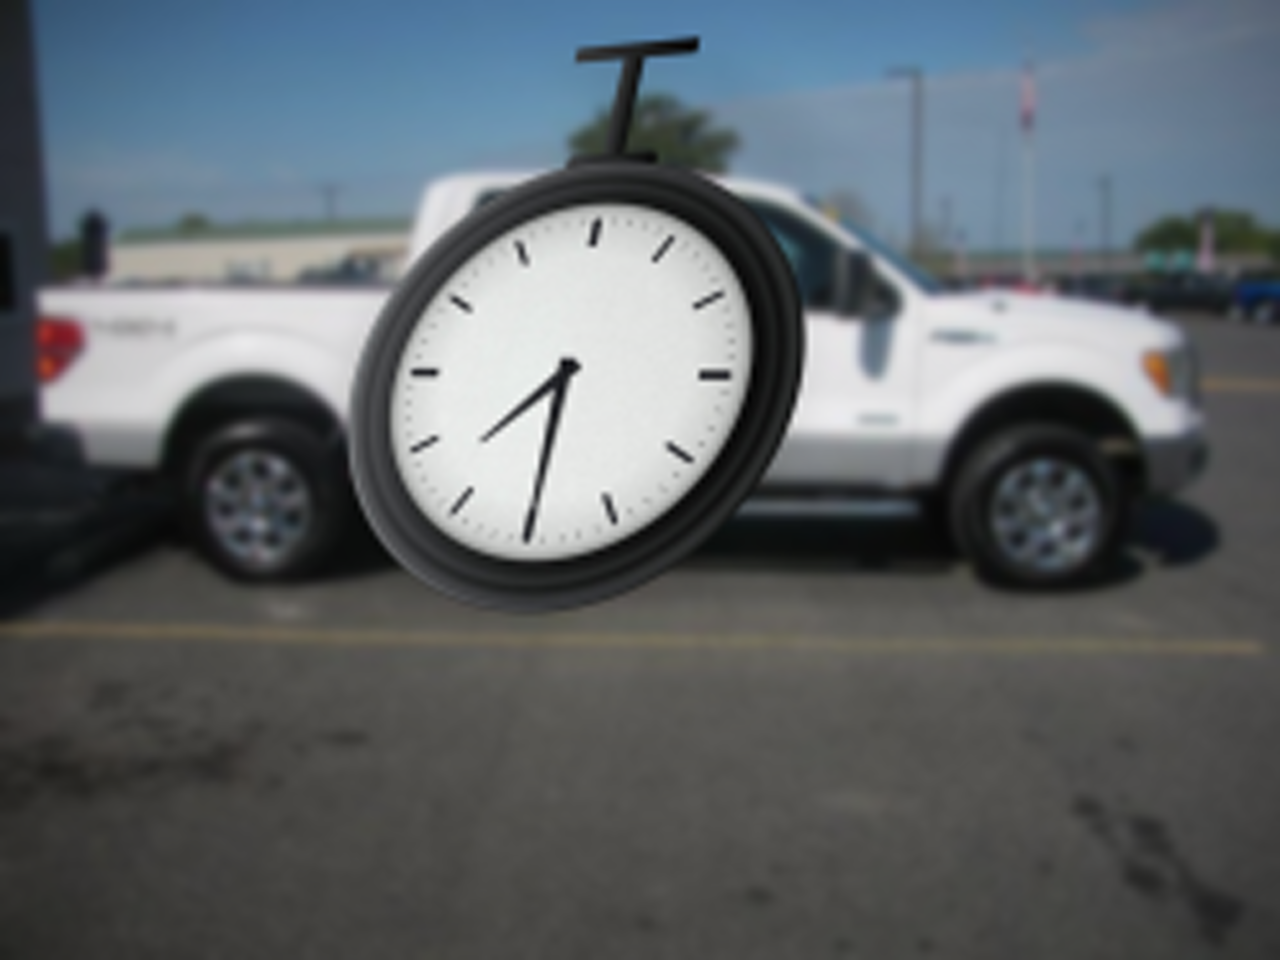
{"hour": 7, "minute": 30}
